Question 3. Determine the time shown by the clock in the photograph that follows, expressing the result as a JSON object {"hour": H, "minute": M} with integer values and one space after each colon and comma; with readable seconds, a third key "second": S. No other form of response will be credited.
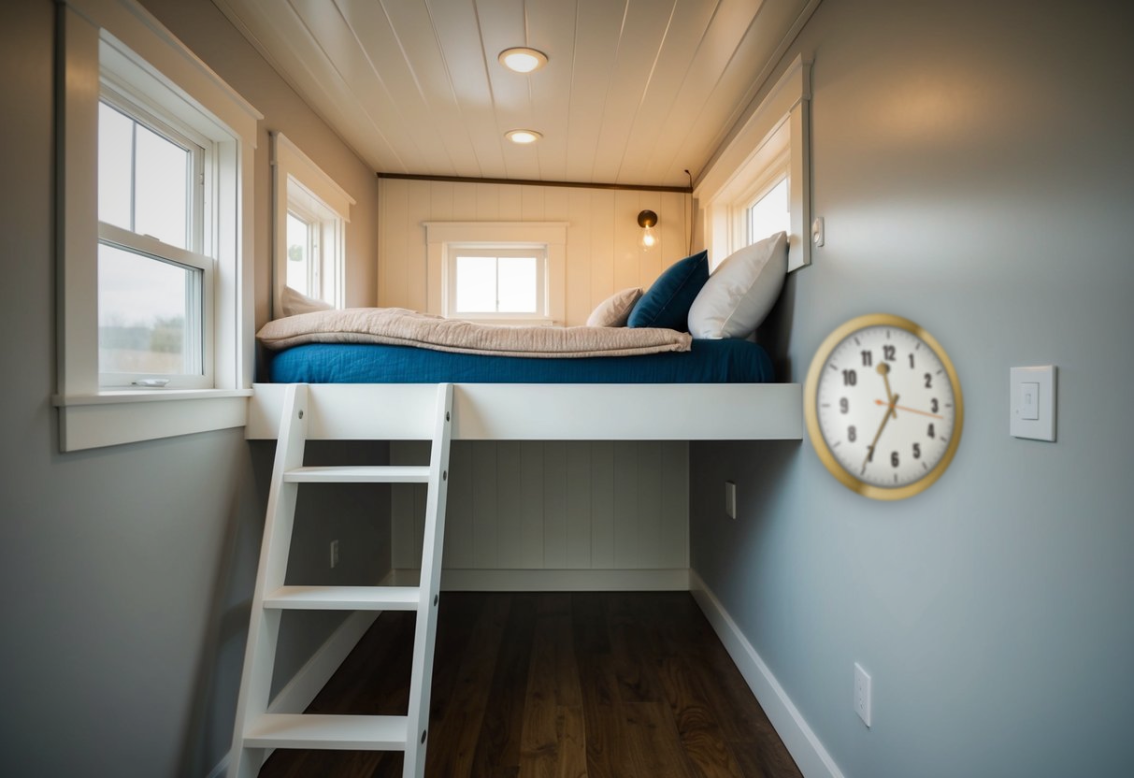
{"hour": 11, "minute": 35, "second": 17}
